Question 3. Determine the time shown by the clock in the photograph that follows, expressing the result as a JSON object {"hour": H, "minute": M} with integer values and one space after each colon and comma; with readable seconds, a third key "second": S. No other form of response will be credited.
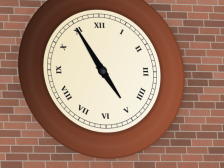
{"hour": 4, "minute": 55}
